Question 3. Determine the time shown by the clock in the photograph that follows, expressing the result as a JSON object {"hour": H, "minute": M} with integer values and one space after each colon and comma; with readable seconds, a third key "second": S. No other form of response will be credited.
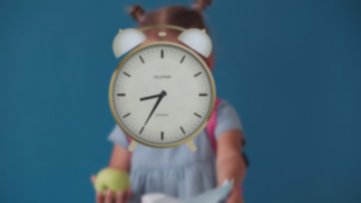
{"hour": 8, "minute": 35}
